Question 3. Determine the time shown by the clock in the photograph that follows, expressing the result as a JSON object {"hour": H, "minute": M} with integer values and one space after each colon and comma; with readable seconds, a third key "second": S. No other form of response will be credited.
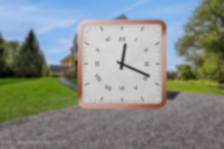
{"hour": 12, "minute": 19}
